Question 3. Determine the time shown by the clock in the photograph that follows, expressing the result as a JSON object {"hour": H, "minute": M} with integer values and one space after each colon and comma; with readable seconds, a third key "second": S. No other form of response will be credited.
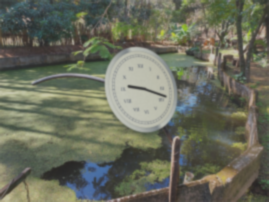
{"hour": 9, "minute": 18}
